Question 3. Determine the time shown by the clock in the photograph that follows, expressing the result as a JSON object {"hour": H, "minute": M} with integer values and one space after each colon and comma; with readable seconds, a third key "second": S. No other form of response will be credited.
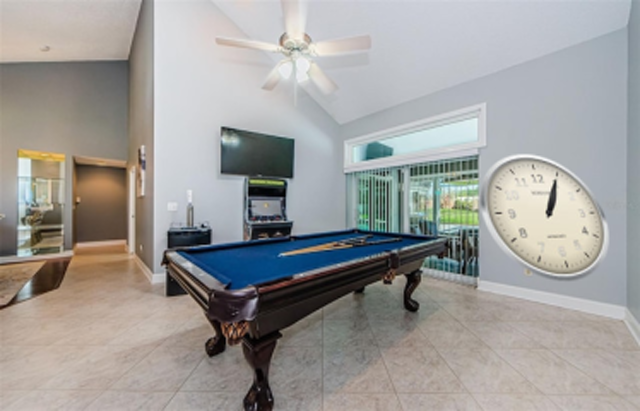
{"hour": 1, "minute": 5}
